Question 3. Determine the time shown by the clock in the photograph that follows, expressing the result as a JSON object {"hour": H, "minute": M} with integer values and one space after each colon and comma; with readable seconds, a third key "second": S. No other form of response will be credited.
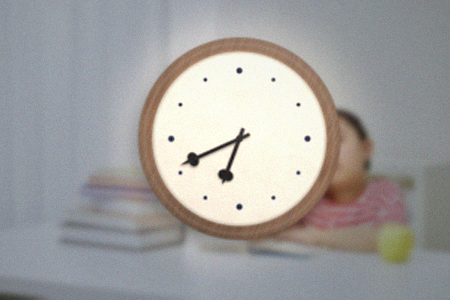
{"hour": 6, "minute": 41}
